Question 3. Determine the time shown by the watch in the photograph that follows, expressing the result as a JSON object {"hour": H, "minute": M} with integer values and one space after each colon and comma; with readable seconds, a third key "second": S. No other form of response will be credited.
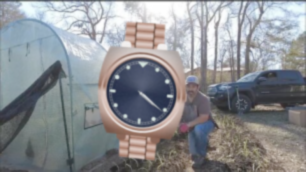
{"hour": 4, "minute": 21}
